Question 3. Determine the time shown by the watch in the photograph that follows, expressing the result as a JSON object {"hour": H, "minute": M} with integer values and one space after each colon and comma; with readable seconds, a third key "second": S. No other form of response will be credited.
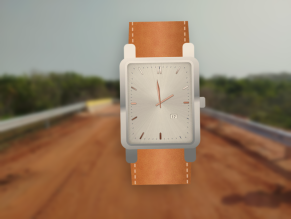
{"hour": 1, "minute": 59}
